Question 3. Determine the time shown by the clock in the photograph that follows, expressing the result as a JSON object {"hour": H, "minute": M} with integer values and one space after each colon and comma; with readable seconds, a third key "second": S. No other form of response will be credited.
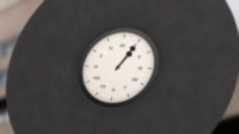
{"hour": 1, "minute": 5}
